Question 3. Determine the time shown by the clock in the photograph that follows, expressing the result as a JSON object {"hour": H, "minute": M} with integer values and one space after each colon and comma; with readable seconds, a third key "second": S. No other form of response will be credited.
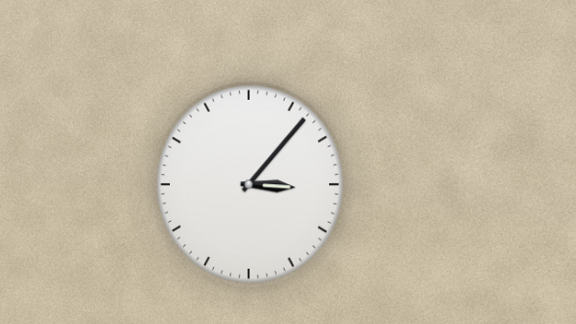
{"hour": 3, "minute": 7}
